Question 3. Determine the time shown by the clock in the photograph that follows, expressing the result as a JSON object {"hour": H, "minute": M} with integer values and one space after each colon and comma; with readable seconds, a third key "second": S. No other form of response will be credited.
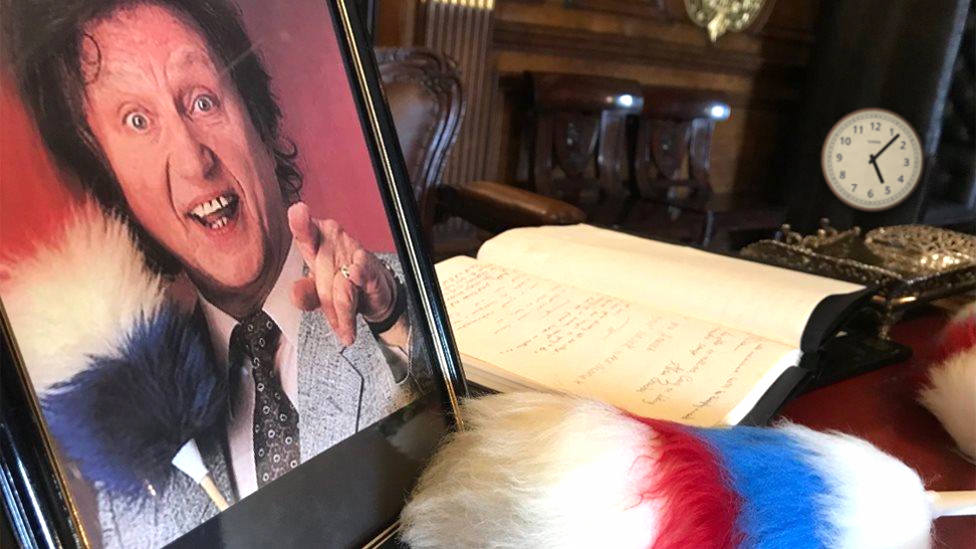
{"hour": 5, "minute": 7}
